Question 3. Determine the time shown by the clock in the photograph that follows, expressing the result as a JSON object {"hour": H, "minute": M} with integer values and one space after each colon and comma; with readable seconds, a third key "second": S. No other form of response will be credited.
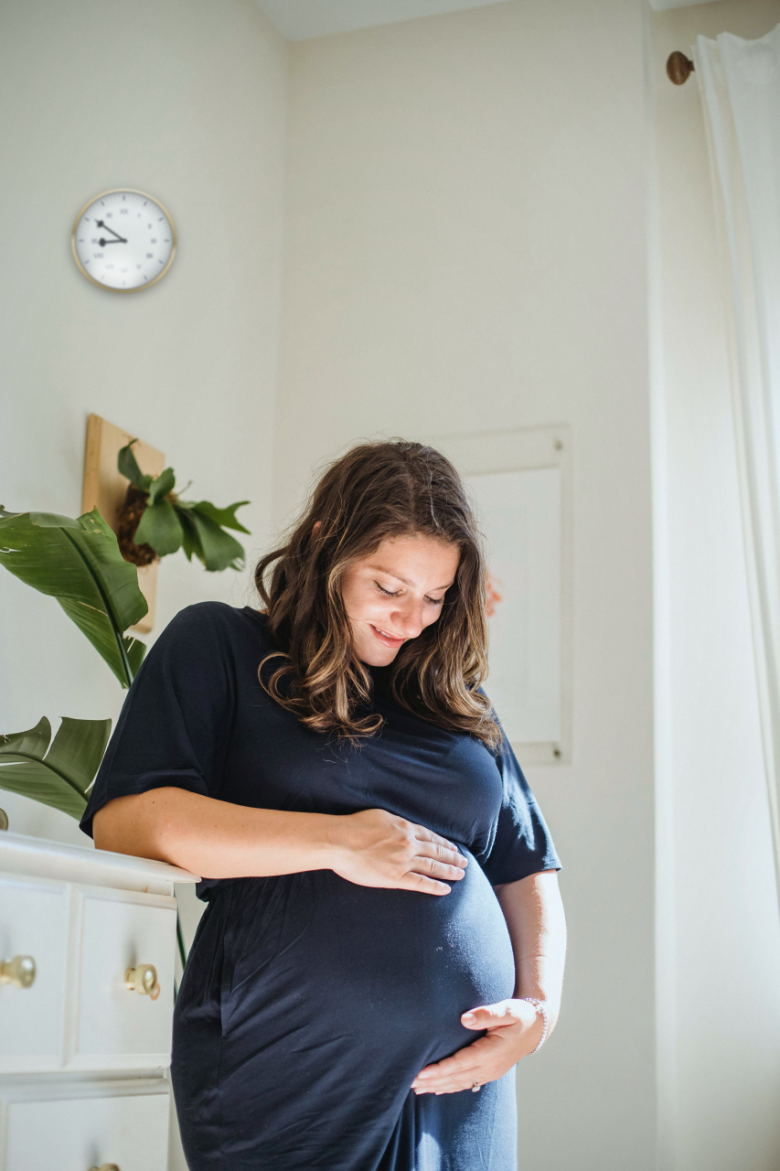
{"hour": 8, "minute": 51}
